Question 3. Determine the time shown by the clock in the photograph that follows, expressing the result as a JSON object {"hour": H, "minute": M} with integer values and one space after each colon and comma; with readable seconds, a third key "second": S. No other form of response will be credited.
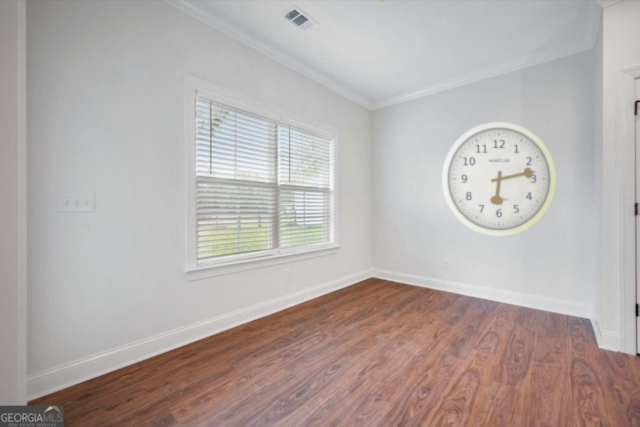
{"hour": 6, "minute": 13}
